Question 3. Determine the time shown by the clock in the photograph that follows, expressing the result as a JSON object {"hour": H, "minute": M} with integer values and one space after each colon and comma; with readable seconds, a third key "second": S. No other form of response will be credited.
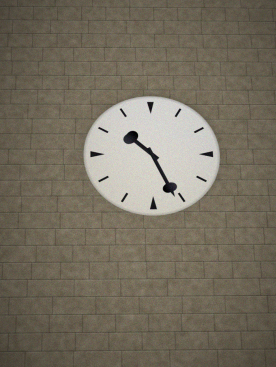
{"hour": 10, "minute": 26}
